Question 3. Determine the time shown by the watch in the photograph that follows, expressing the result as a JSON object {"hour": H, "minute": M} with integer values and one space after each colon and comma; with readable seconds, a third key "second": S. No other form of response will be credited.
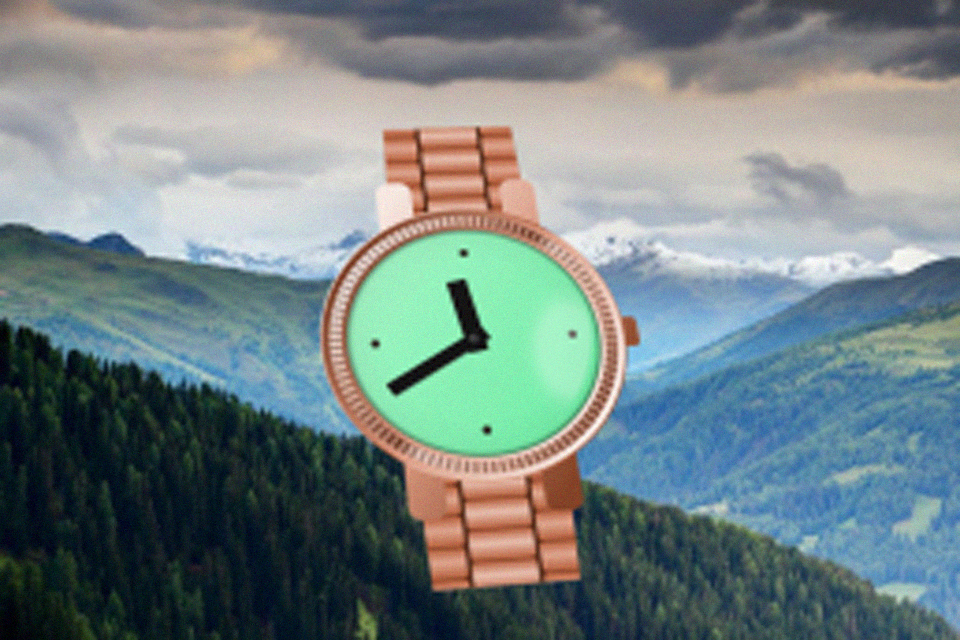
{"hour": 11, "minute": 40}
